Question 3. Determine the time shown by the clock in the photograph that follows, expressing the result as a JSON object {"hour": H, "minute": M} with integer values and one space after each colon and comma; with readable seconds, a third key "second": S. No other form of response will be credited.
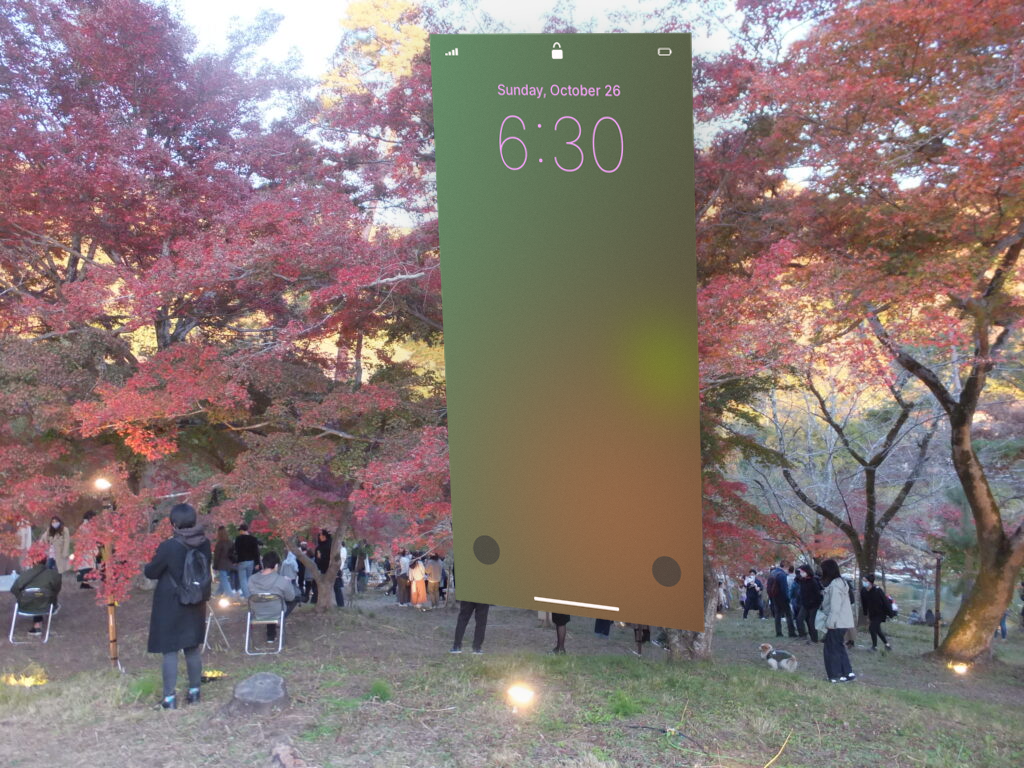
{"hour": 6, "minute": 30}
